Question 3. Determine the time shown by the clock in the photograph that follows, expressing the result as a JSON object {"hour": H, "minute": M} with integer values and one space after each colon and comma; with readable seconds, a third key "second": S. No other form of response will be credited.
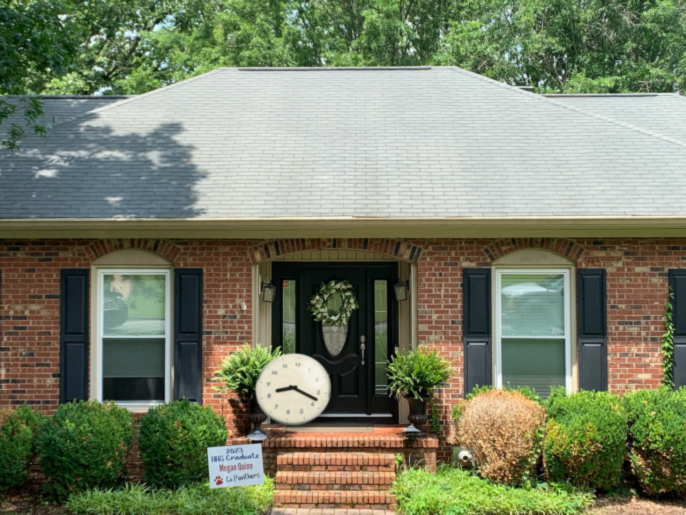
{"hour": 8, "minute": 18}
